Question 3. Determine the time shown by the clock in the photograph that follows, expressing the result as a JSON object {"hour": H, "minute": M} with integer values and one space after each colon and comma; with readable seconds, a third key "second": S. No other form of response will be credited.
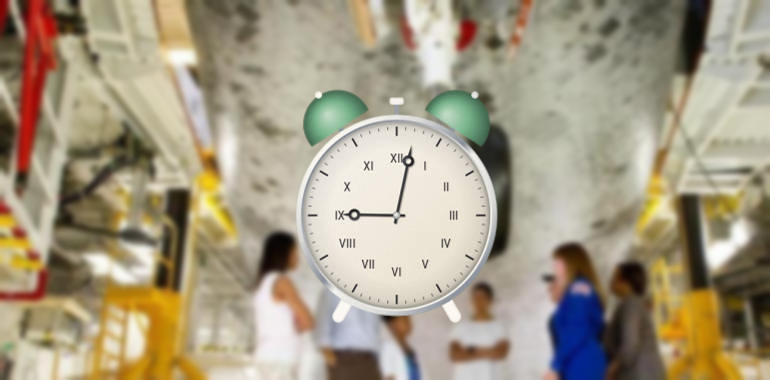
{"hour": 9, "minute": 2}
